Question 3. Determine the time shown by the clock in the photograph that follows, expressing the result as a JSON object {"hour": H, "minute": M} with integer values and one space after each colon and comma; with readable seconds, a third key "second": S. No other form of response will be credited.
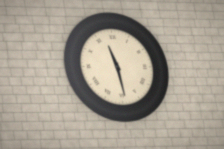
{"hour": 11, "minute": 29}
